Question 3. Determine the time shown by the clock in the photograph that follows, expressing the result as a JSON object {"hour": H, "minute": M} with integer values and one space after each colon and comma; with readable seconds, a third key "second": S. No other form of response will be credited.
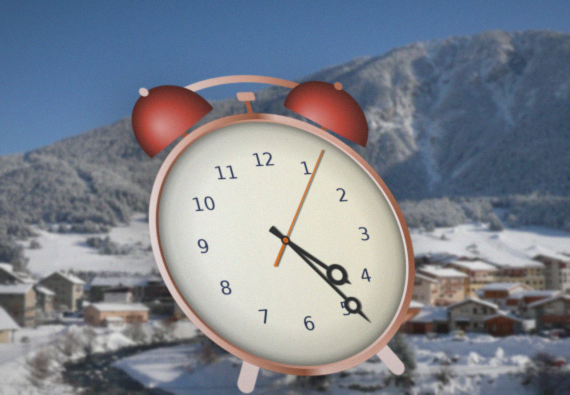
{"hour": 4, "minute": 24, "second": 6}
